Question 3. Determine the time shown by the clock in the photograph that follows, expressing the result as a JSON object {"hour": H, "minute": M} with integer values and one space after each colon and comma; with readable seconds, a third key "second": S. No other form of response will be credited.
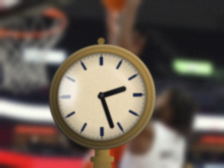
{"hour": 2, "minute": 27}
